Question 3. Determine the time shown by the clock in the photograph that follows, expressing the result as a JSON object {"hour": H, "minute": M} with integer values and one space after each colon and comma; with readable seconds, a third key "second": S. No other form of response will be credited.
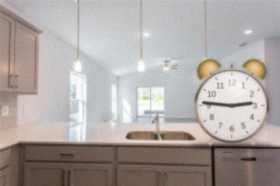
{"hour": 2, "minute": 46}
